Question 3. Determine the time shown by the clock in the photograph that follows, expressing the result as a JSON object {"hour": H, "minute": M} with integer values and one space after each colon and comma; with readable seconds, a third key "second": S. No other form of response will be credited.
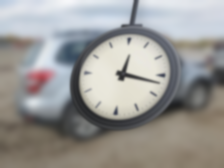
{"hour": 12, "minute": 17}
